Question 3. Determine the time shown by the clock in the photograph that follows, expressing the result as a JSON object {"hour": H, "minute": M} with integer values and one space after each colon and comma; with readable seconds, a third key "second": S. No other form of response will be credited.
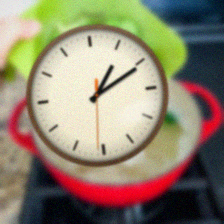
{"hour": 1, "minute": 10, "second": 31}
